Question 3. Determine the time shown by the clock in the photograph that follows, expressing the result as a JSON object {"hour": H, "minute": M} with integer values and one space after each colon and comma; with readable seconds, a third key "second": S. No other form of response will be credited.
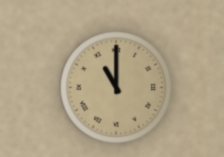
{"hour": 11, "minute": 0}
